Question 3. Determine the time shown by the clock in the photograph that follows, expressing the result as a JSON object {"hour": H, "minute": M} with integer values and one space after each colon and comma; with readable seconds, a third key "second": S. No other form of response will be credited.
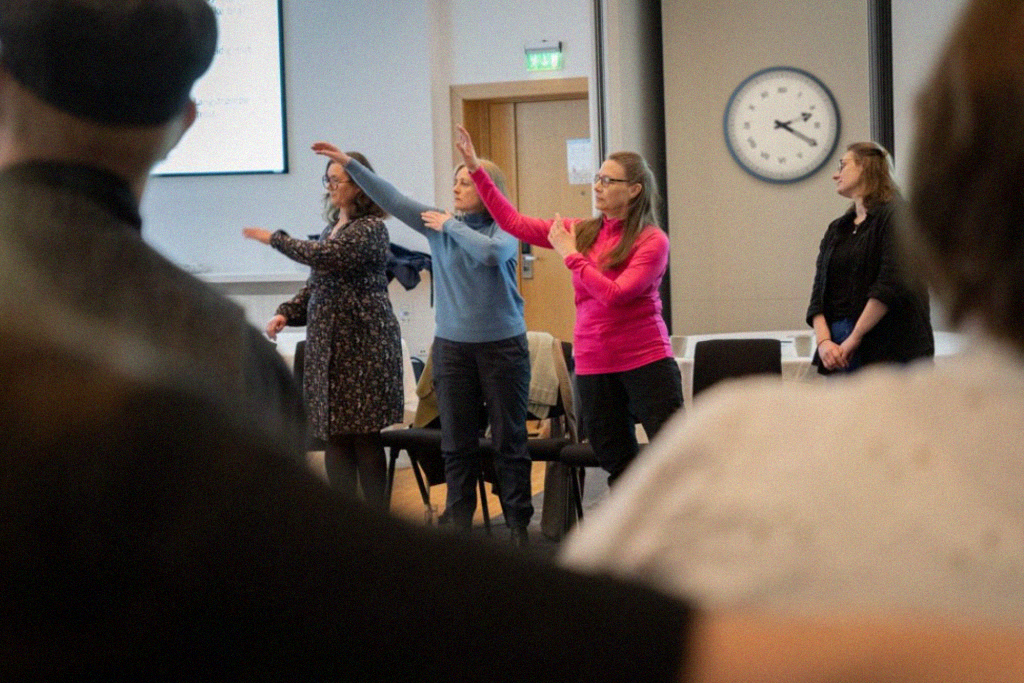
{"hour": 2, "minute": 20}
